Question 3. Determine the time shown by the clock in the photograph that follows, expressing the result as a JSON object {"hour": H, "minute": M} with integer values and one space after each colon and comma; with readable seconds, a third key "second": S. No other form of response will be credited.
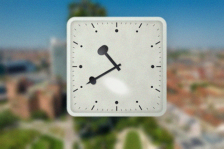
{"hour": 10, "minute": 40}
